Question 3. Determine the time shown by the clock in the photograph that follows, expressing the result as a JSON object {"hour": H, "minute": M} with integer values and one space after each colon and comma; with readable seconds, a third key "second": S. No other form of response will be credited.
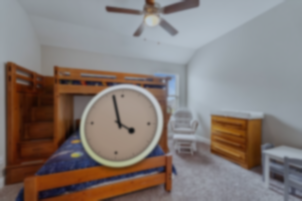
{"hour": 3, "minute": 57}
